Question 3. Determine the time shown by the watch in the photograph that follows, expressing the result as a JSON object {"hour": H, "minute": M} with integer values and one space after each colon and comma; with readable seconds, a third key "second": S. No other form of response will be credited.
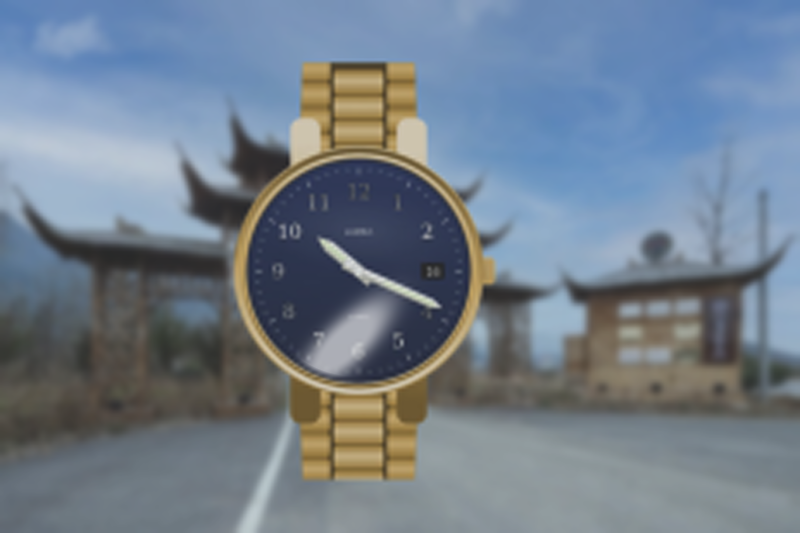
{"hour": 10, "minute": 19}
